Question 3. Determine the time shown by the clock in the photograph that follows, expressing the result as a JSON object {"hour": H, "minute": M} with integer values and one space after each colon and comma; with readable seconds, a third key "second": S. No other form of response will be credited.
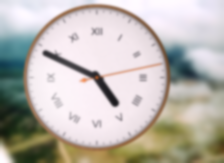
{"hour": 4, "minute": 49, "second": 13}
